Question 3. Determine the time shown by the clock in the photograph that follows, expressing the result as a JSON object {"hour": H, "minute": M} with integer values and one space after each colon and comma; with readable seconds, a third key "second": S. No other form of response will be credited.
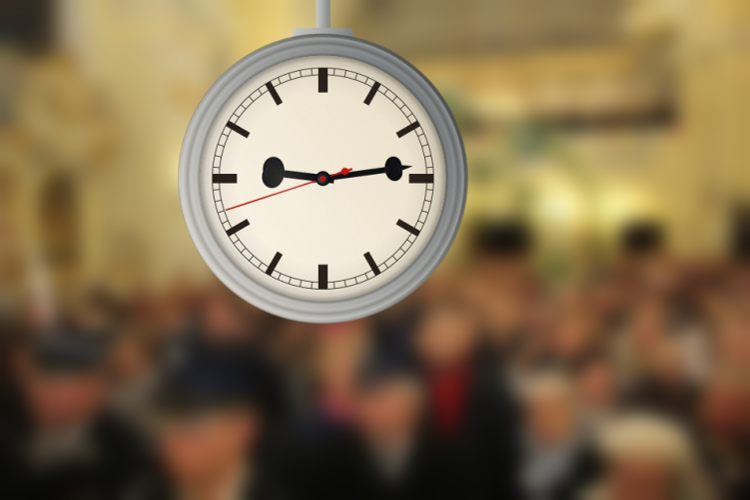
{"hour": 9, "minute": 13, "second": 42}
